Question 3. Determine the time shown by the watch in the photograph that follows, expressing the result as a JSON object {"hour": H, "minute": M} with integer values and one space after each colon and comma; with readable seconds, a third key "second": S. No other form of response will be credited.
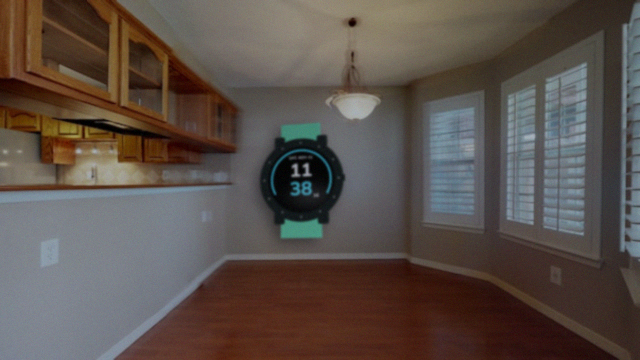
{"hour": 11, "minute": 38}
